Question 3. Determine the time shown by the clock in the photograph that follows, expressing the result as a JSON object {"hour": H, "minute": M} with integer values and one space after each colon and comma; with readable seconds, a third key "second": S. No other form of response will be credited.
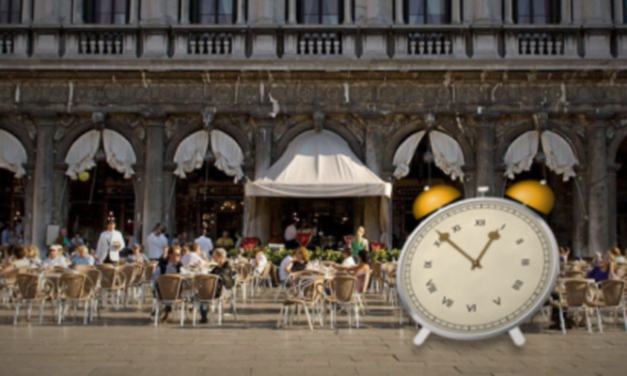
{"hour": 12, "minute": 52}
